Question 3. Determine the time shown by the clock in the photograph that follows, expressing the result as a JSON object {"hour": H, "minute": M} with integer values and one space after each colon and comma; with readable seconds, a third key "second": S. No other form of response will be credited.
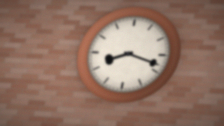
{"hour": 8, "minute": 18}
